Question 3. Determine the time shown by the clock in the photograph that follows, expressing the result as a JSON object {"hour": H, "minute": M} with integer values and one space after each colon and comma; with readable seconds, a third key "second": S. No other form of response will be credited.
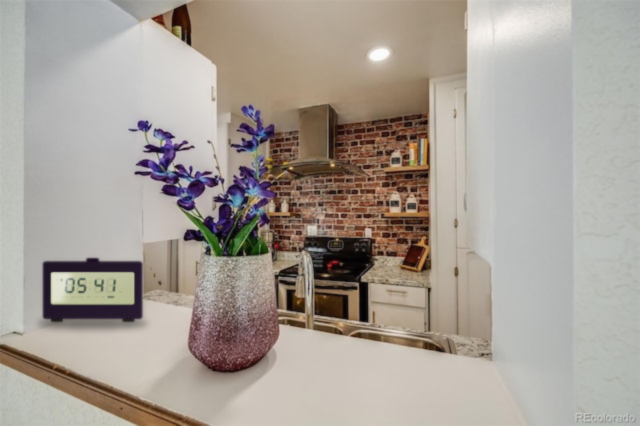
{"hour": 5, "minute": 41}
